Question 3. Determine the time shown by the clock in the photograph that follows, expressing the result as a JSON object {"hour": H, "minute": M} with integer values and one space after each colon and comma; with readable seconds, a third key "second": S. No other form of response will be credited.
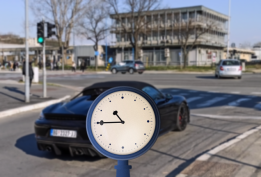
{"hour": 10, "minute": 45}
